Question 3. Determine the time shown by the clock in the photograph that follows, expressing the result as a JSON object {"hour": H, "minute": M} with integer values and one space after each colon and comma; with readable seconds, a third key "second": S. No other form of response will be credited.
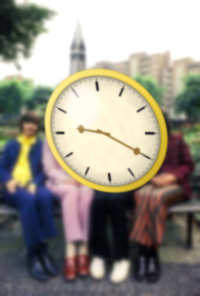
{"hour": 9, "minute": 20}
